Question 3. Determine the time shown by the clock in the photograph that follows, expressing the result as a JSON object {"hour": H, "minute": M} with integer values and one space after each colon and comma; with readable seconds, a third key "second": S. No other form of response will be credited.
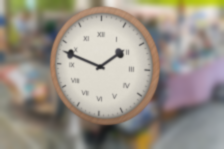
{"hour": 1, "minute": 48}
